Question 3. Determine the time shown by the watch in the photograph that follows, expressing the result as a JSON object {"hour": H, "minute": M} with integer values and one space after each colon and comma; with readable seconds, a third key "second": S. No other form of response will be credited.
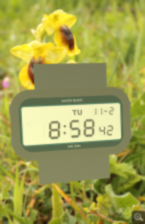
{"hour": 8, "minute": 58, "second": 42}
